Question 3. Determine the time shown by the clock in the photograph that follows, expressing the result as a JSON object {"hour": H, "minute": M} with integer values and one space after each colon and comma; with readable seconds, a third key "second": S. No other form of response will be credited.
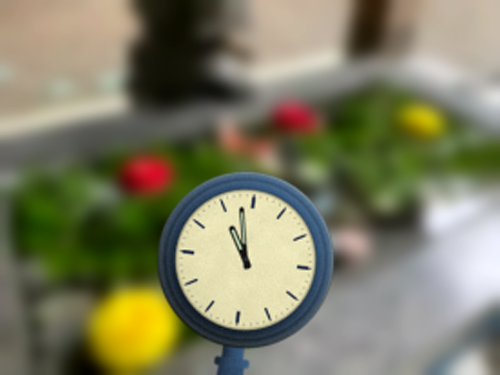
{"hour": 10, "minute": 58}
